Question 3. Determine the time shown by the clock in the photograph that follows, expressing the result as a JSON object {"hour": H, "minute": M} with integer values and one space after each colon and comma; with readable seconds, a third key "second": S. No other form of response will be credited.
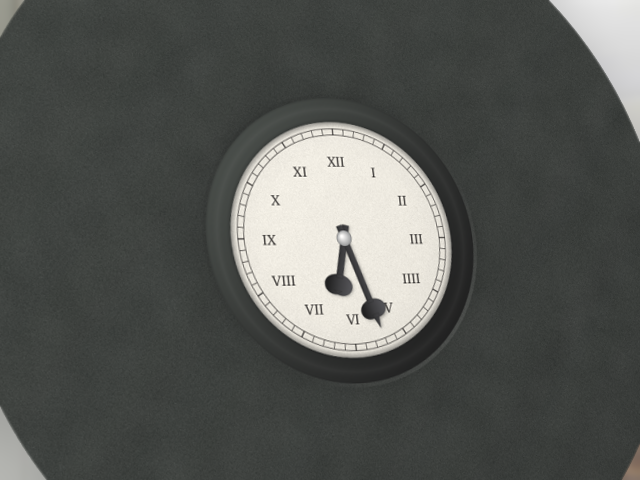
{"hour": 6, "minute": 27}
